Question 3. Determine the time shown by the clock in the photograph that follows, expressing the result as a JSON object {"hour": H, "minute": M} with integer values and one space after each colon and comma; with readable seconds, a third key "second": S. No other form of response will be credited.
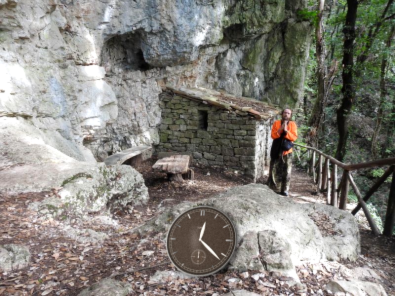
{"hour": 12, "minute": 22}
